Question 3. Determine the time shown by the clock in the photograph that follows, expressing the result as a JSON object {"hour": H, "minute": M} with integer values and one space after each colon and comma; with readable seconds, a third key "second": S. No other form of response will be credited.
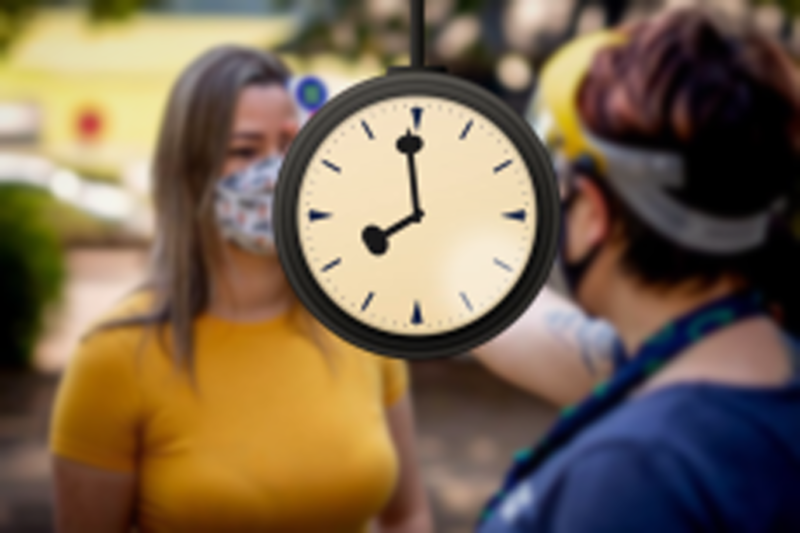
{"hour": 7, "minute": 59}
